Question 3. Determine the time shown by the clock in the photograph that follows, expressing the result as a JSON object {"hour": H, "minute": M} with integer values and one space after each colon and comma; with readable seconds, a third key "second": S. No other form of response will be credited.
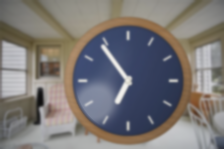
{"hour": 6, "minute": 54}
